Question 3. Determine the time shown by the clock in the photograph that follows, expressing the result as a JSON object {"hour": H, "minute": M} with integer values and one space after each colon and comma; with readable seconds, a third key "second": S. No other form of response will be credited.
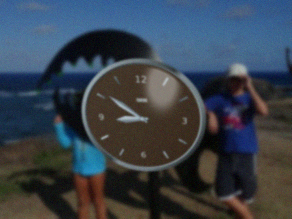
{"hour": 8, "minute": 51}
